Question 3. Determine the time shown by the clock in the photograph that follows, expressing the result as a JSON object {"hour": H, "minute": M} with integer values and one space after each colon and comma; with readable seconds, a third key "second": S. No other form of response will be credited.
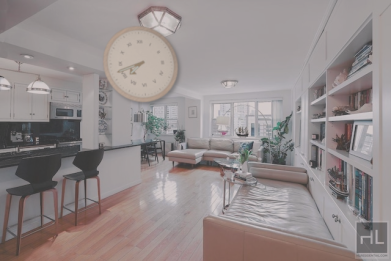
{"hour": 7, "minute": 42}
